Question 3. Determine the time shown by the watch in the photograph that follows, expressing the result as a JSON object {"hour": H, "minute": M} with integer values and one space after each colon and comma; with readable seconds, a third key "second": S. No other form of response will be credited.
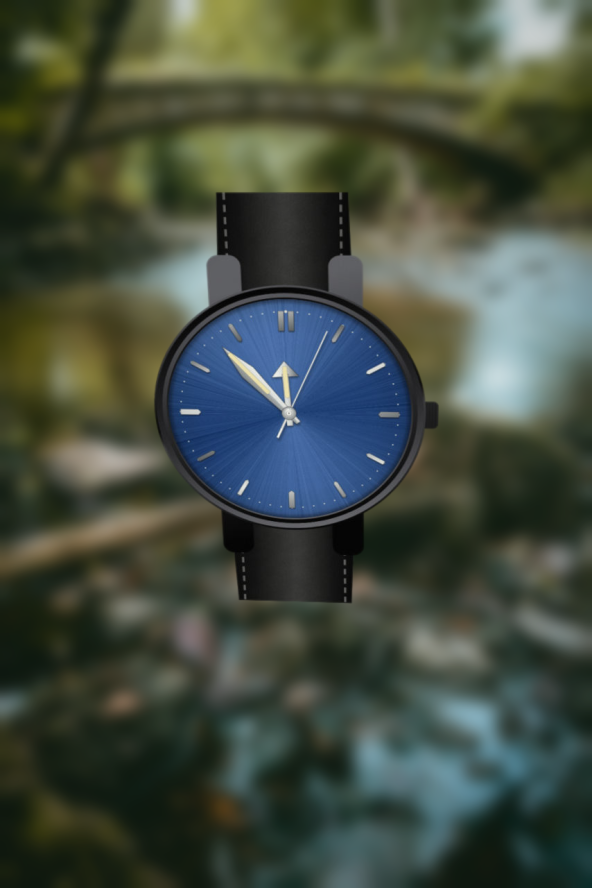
{"hour": 11, "minute": 53, "second": 4}
